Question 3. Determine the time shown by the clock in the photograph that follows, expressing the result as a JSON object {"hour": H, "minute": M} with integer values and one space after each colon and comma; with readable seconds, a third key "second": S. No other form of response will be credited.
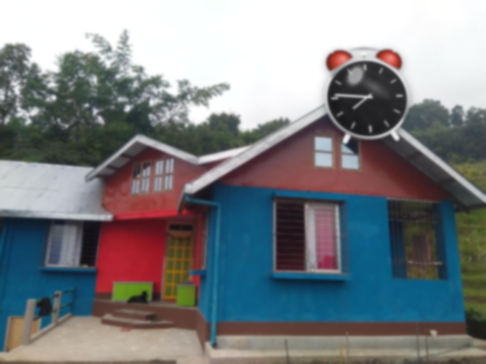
{"hour": 7, "minute": 46}
